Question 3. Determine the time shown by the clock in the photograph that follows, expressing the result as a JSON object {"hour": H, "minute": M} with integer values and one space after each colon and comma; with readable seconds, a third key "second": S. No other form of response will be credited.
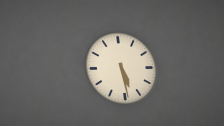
{"hour": 5, "minute": 29}
